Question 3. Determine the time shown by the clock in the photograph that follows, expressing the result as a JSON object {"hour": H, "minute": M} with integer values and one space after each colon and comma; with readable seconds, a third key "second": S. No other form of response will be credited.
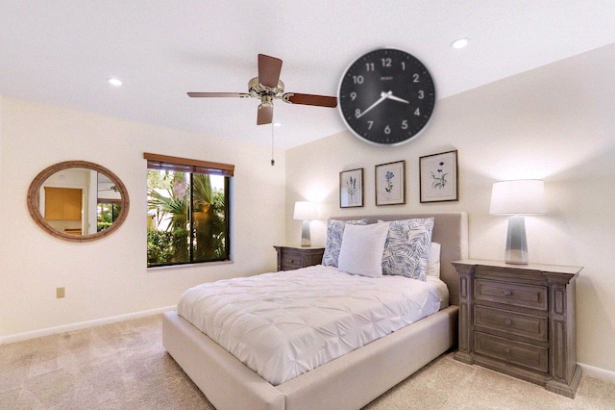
{"hour": 3, "minute": 39}
